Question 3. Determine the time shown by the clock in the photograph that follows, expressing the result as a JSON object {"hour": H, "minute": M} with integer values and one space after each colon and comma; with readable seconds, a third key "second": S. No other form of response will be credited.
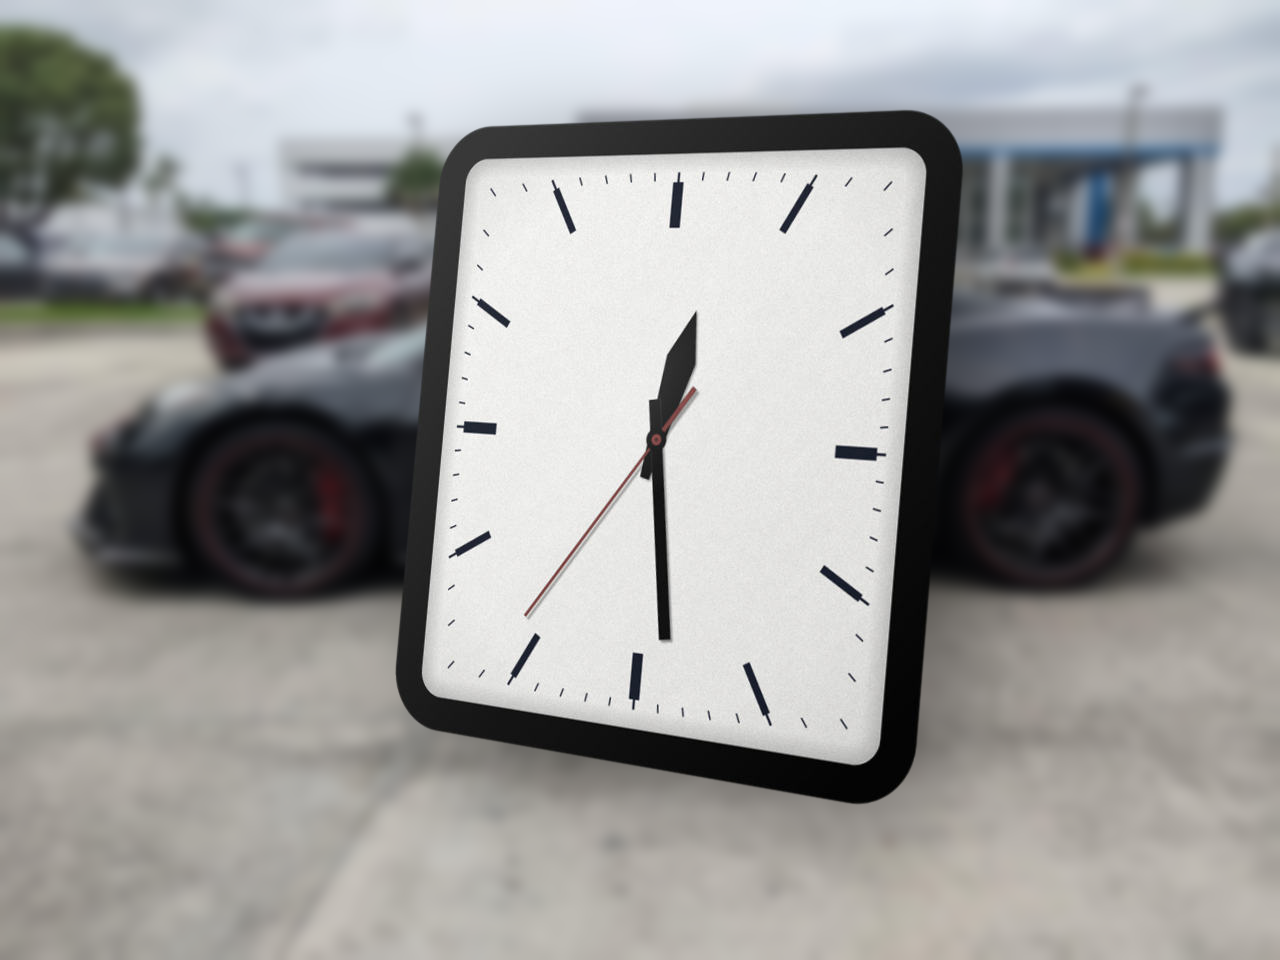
{"hour": 12, "minute": 28, "second": 36}
